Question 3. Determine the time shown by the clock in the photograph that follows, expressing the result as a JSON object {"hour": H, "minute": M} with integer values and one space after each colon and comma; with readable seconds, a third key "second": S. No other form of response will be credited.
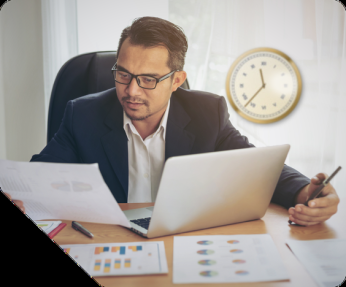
{"hour": 11, "minute": 37}
